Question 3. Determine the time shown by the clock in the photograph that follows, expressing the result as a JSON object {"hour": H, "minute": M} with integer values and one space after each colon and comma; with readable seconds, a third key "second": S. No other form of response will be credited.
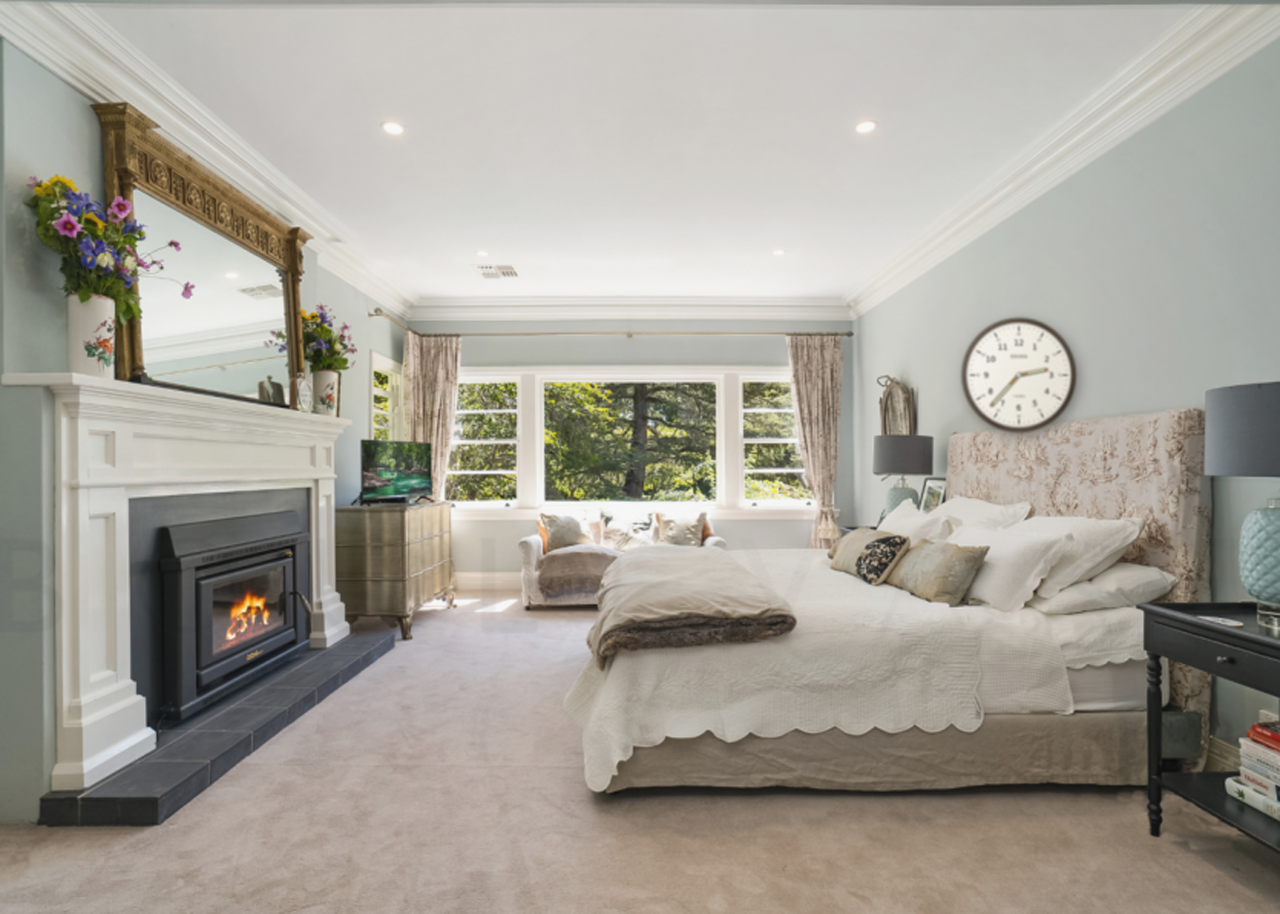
{"hour": 2, "minute": 37}
